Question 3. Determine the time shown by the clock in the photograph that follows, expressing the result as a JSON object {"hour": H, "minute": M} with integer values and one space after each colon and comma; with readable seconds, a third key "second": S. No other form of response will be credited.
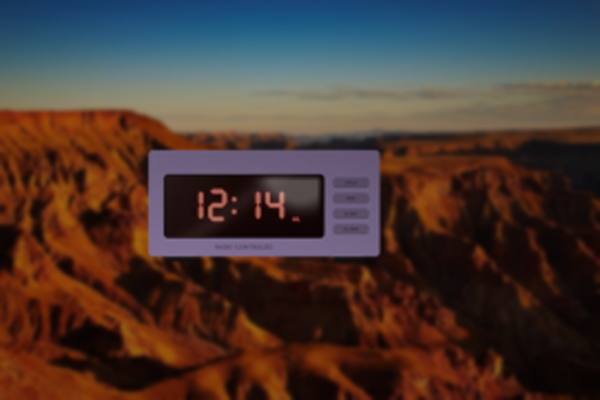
{"hour": 12, "minute": 14}
